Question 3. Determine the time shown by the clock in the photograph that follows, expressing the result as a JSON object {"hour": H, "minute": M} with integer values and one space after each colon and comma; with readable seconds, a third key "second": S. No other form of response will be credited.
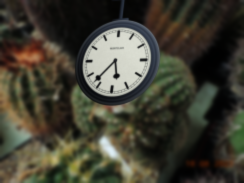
{"hour": 5, "minute": 37}
